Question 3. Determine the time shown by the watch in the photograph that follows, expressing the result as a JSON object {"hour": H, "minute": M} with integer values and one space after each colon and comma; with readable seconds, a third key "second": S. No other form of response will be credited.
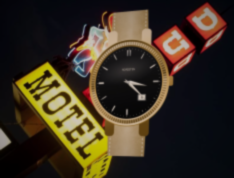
{"hour": 3, "minute": 22}
